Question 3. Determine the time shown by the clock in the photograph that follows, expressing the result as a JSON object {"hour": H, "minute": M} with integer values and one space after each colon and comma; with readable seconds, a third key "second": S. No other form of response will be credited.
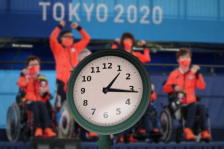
{"hour": 1, "minute": 16}
